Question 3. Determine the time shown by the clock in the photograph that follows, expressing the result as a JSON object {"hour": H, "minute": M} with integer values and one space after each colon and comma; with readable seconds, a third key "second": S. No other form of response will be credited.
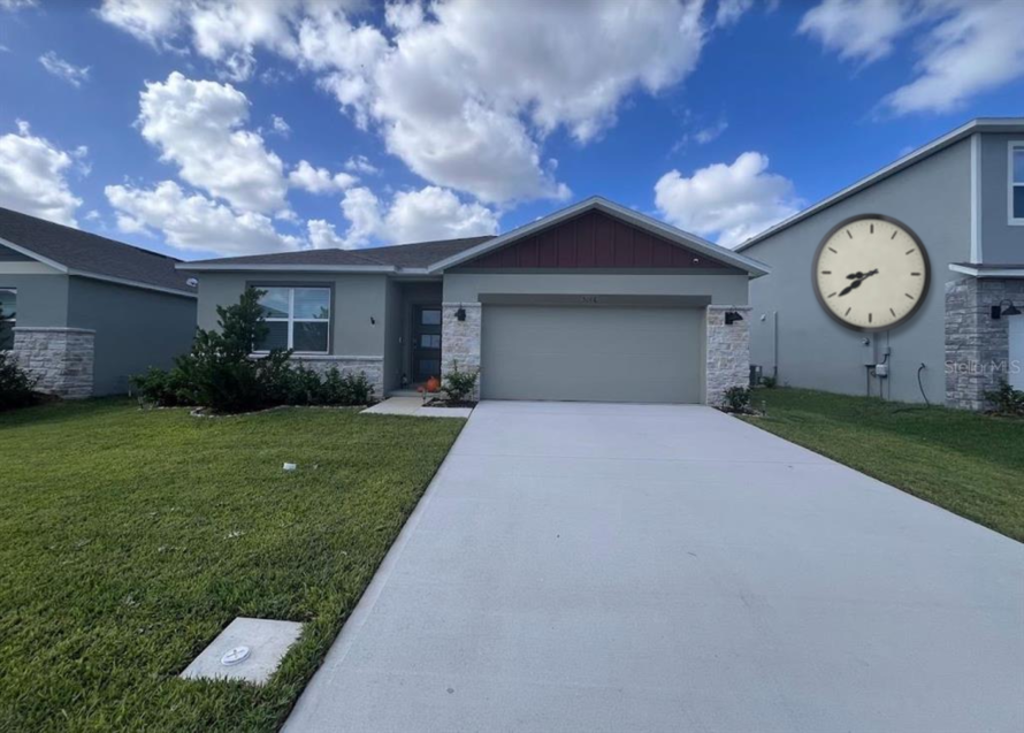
{"hour": 8, "minute": 39}
